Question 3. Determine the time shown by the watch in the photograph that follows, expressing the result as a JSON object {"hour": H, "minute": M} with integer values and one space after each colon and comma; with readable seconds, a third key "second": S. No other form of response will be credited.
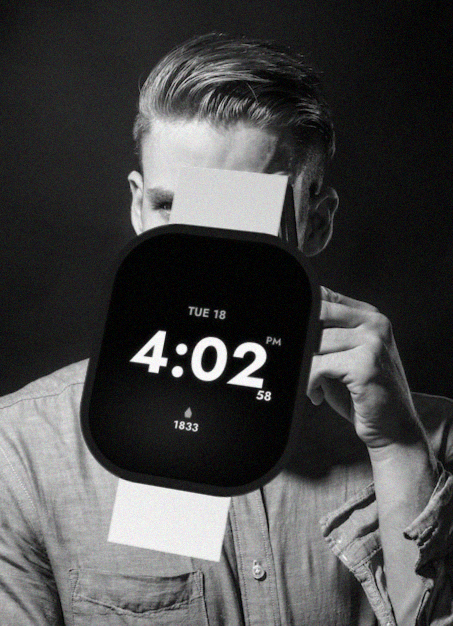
{"hour": 4, "minute": 2, "second": 58}
